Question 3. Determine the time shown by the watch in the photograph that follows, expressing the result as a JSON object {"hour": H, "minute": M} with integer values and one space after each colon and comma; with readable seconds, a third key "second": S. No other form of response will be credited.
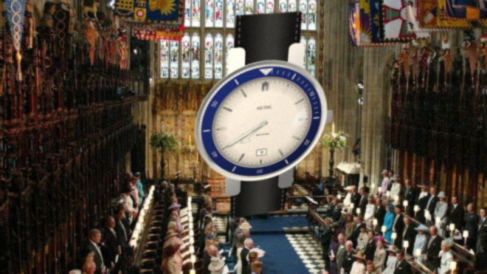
{"hour": 7, "minute": 40}
